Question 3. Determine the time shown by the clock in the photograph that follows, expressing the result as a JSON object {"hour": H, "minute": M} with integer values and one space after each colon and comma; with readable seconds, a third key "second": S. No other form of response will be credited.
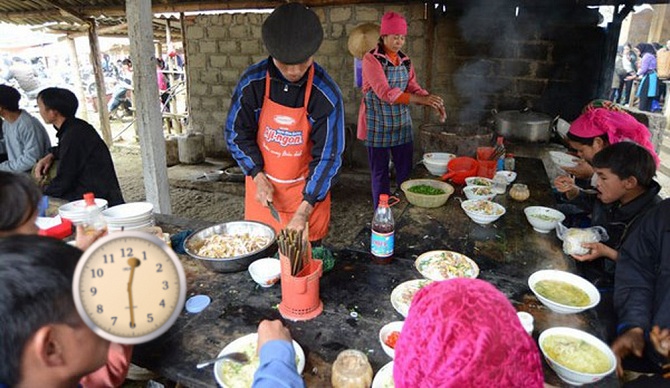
{"hour": 12, "minute": 30}
